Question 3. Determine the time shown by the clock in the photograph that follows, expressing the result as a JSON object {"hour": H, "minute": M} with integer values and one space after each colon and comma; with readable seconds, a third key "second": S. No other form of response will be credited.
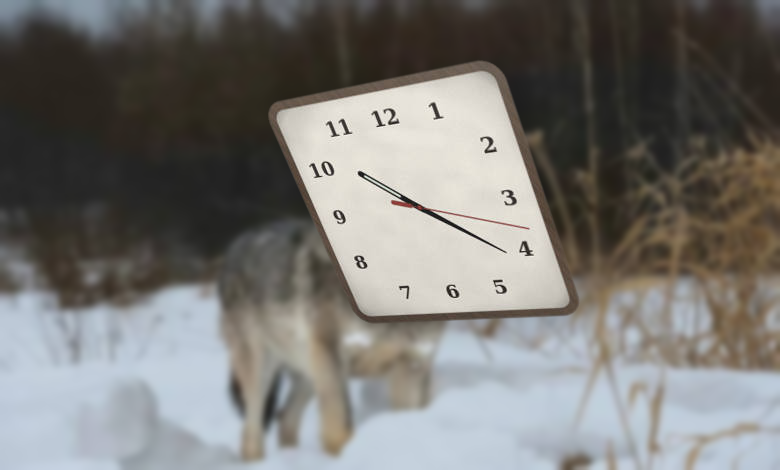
{"hour": 10, "minute": 21, "second": 18}
